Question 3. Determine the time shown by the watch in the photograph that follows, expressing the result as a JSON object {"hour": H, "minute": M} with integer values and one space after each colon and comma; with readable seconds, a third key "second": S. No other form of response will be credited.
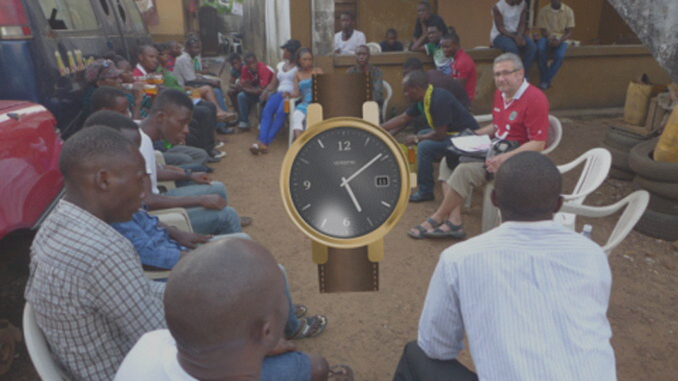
{"hour": 5, "minute": 9}
